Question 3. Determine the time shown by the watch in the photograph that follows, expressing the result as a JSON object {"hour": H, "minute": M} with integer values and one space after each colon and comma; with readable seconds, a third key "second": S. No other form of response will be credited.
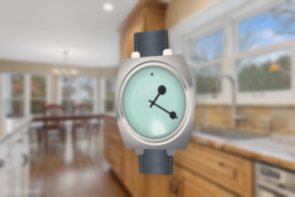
{"hour": 1, "minute": 20}
